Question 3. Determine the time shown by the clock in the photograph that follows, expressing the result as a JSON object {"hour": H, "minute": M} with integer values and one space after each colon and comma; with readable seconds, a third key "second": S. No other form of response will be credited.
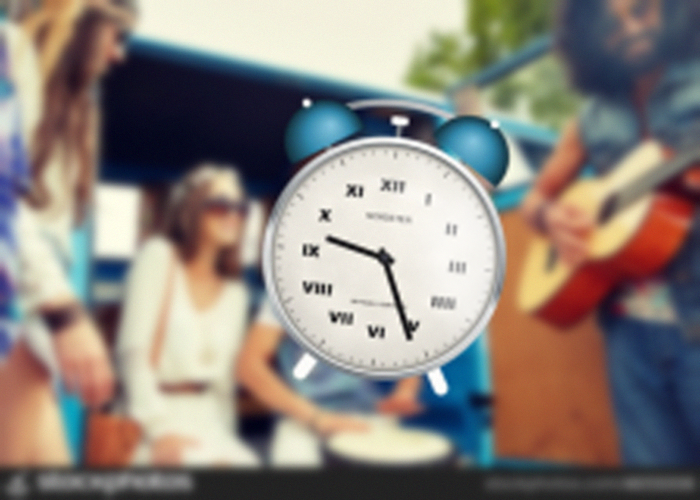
{"hour": 9, "minute": 26}
